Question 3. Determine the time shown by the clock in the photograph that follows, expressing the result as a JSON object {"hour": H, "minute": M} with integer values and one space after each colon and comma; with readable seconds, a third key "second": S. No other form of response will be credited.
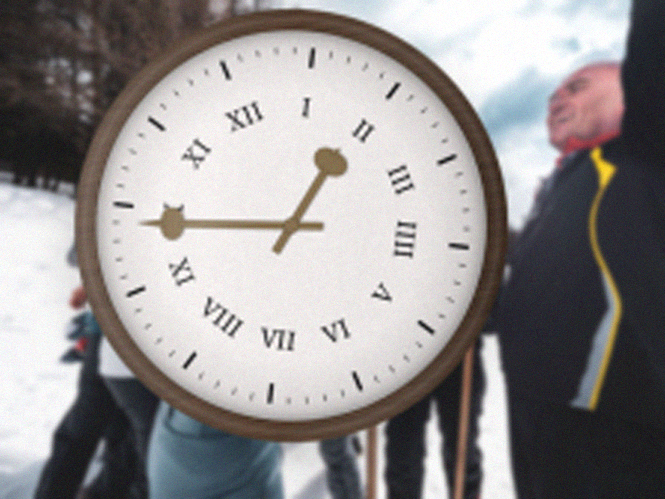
{"hour": 1, "minute": 49}
